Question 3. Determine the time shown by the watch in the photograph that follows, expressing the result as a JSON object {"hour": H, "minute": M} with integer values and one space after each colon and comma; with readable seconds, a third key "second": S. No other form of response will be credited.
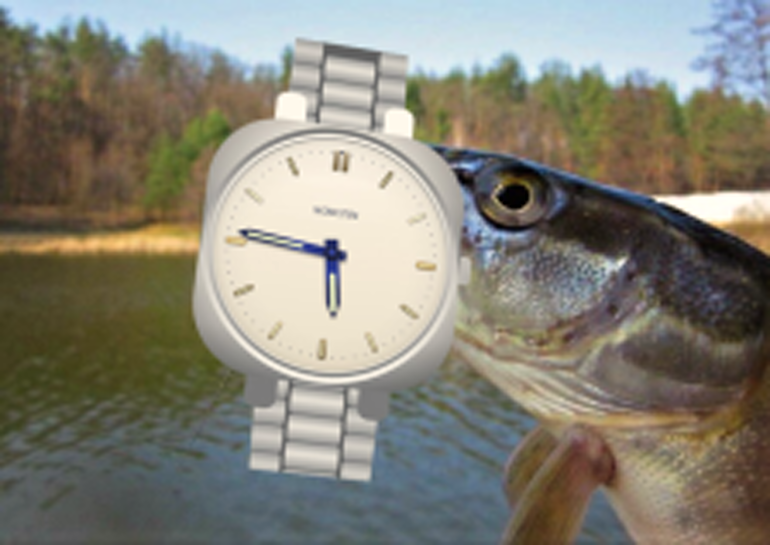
{"hour": 5, "minute": 46}
